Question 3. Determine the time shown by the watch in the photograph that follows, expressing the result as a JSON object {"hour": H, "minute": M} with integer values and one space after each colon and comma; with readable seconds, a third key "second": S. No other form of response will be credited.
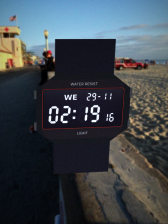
{"hour": 2, "minute": 19, "second": 16}
